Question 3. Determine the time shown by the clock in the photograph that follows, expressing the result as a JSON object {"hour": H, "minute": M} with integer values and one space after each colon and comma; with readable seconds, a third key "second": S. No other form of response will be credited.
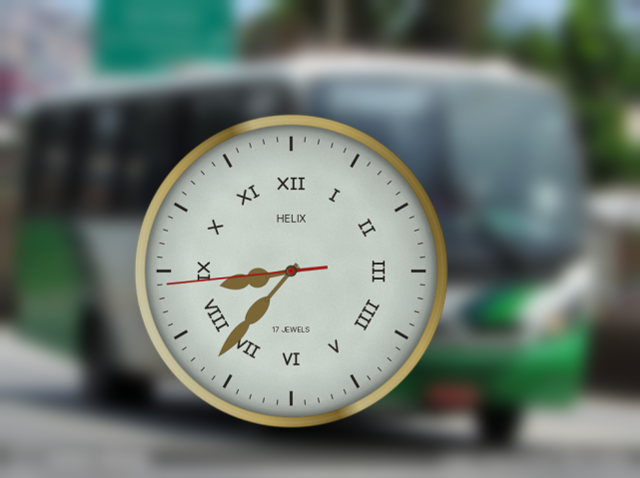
{"hour": 8, "minute": 36, "second": 44}
